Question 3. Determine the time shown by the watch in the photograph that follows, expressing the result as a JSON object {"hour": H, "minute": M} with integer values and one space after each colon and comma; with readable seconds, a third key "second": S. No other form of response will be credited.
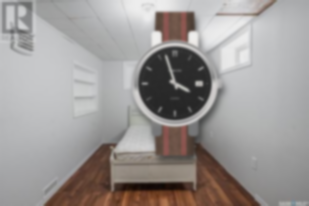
{"hour": 3, "minute": 57}
